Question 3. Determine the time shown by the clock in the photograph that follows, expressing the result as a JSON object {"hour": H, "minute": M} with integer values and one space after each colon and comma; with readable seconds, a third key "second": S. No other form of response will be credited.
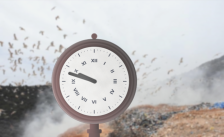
{"hour": 9, "minute": 48}
